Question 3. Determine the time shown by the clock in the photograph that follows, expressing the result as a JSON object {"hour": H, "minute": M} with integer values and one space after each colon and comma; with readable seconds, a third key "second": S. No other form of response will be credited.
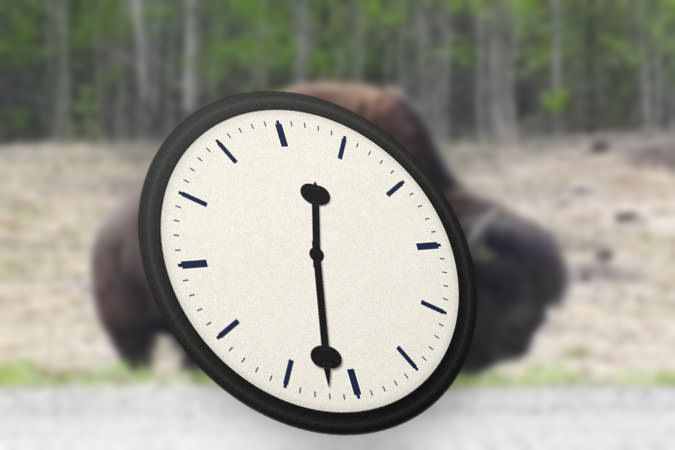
{"hour": 12, "minute": 32}
